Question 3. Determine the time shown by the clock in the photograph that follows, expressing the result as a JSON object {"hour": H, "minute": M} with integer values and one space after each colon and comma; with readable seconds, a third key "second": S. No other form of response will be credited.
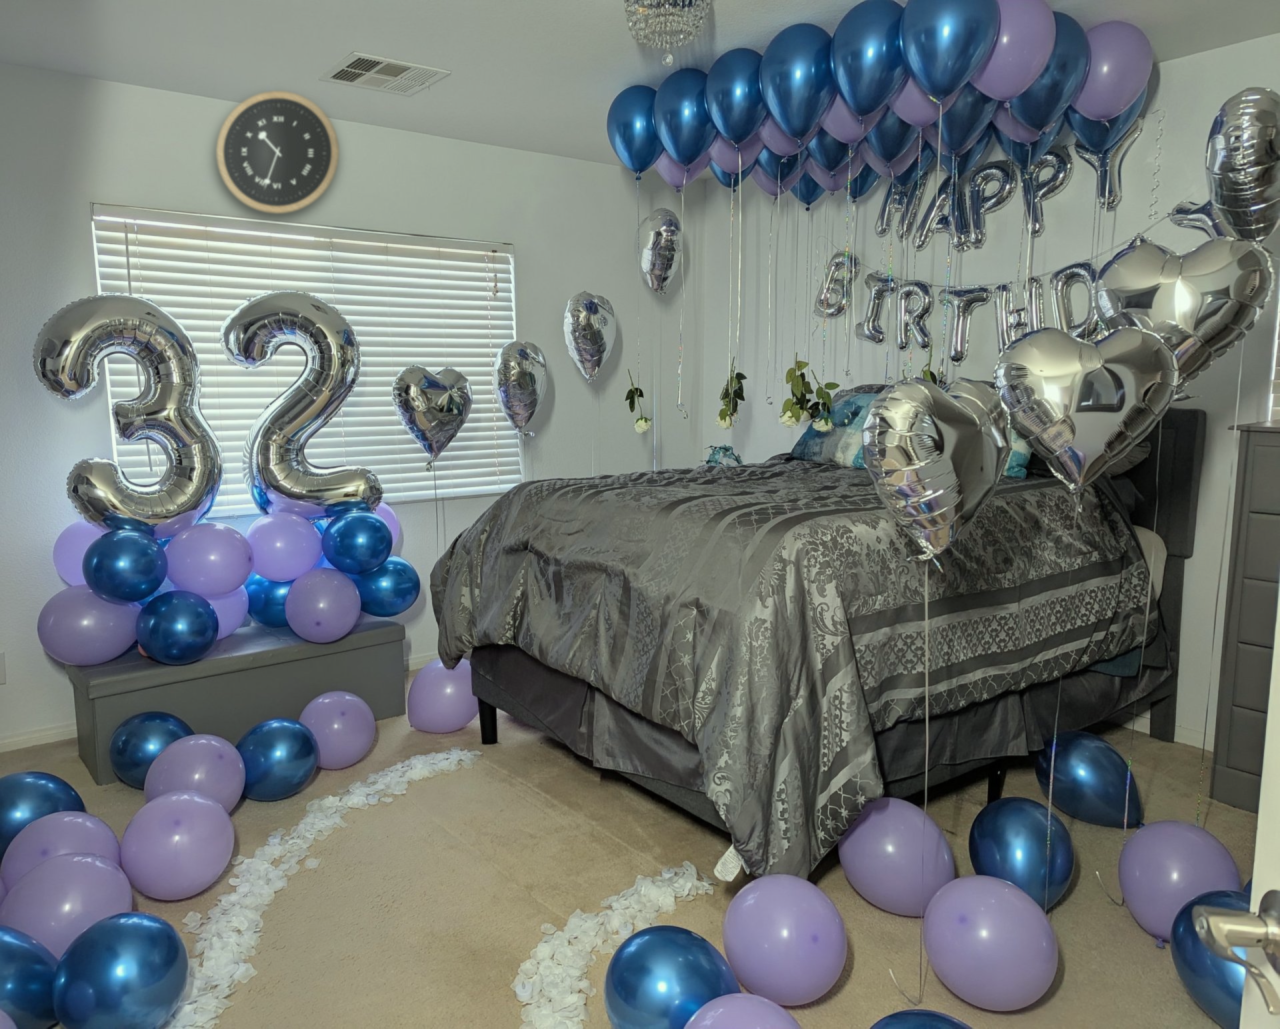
{"hour": 10, "minute": 33}
